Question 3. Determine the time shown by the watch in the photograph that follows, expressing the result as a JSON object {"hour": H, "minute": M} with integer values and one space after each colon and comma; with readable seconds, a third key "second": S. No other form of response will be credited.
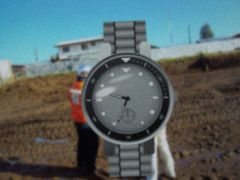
{"hour": 9, "minute": 34}
